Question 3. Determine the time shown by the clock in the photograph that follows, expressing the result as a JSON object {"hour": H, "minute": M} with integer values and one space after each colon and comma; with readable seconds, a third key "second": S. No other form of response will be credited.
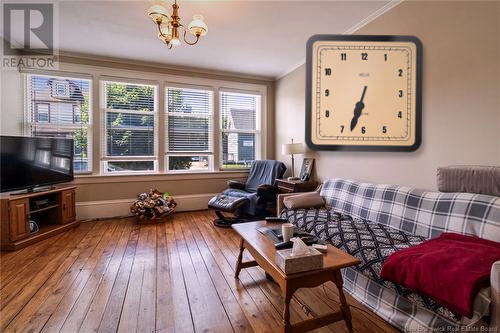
{"hour": 6, "minute": 33}
